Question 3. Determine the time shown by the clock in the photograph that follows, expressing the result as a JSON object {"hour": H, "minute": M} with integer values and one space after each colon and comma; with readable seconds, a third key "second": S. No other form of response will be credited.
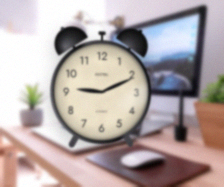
{"hour": 9, "minute": 11}
